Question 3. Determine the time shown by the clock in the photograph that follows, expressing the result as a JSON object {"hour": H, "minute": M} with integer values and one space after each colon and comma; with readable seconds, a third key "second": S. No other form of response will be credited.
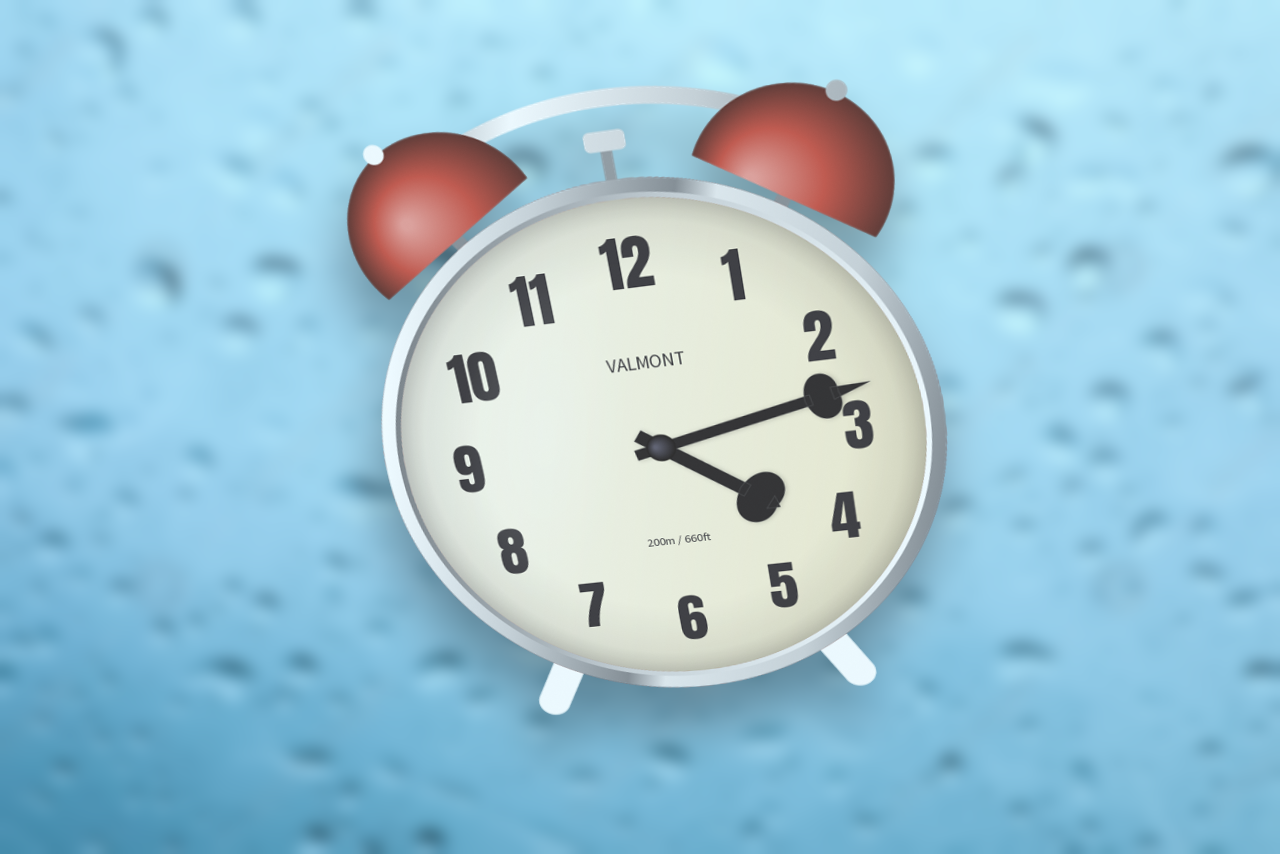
{"hour": 4, "minute": 13}
